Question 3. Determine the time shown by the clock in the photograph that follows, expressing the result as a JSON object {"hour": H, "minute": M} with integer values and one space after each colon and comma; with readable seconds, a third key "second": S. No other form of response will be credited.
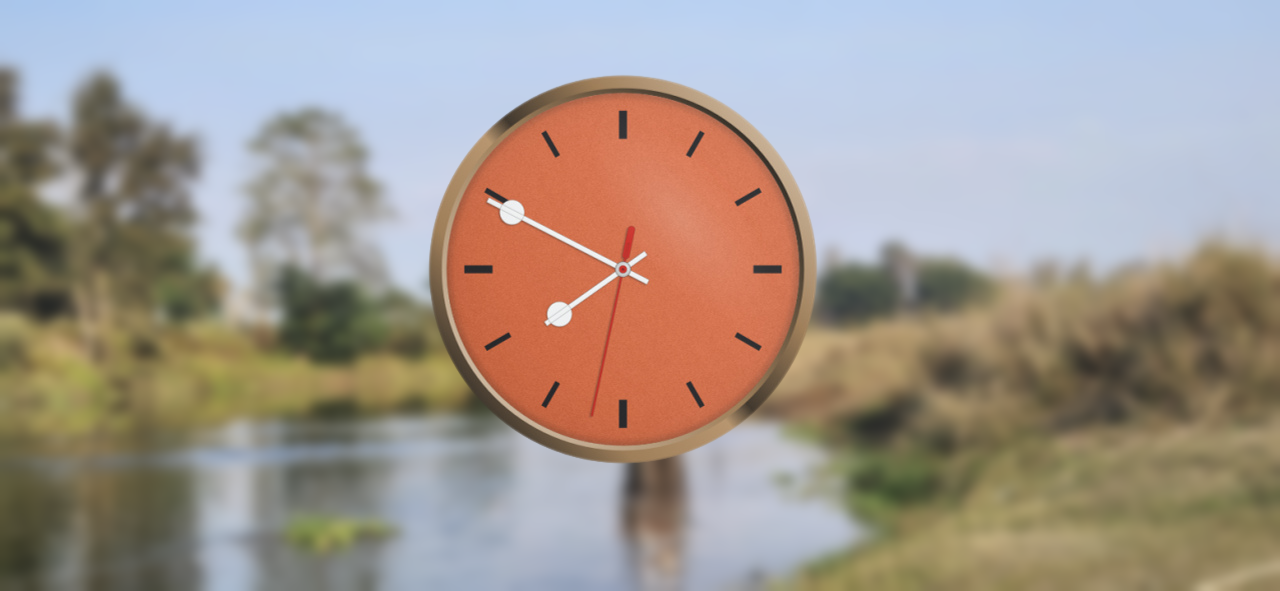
{"hour": 7, "minute": 49, "second": 32}
